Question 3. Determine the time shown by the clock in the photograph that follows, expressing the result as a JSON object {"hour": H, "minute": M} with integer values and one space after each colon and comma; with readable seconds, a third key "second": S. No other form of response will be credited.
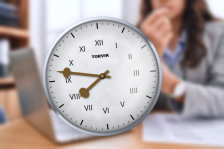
{"hour": 7, "minute": 47}
